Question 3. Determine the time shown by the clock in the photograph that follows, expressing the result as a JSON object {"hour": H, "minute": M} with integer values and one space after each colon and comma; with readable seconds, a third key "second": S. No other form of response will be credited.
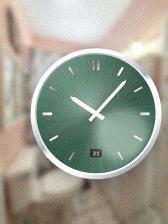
{"hour": 10, "minute": 7}
